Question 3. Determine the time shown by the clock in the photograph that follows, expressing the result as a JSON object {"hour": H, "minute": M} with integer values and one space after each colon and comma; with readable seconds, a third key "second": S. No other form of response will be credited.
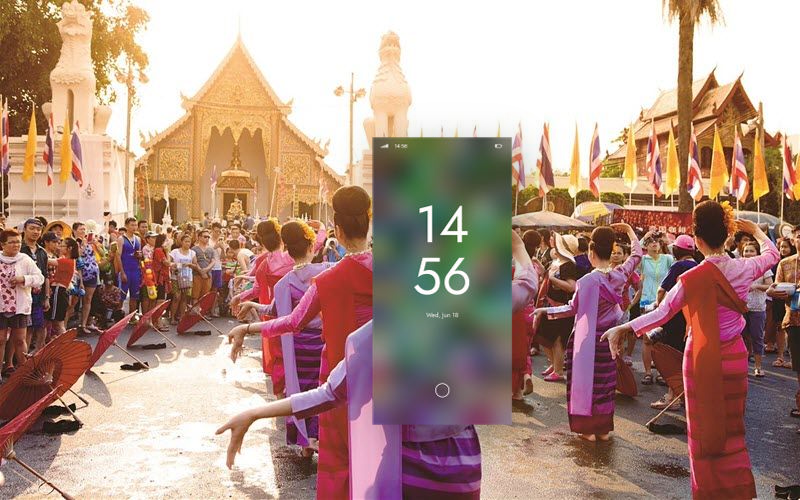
{"hour": 14, "minute": 56}
